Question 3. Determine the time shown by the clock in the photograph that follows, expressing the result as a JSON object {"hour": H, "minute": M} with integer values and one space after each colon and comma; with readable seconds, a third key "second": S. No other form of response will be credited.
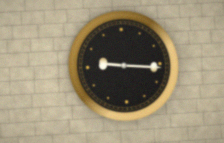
{"hour": 9, "minute": 16}
